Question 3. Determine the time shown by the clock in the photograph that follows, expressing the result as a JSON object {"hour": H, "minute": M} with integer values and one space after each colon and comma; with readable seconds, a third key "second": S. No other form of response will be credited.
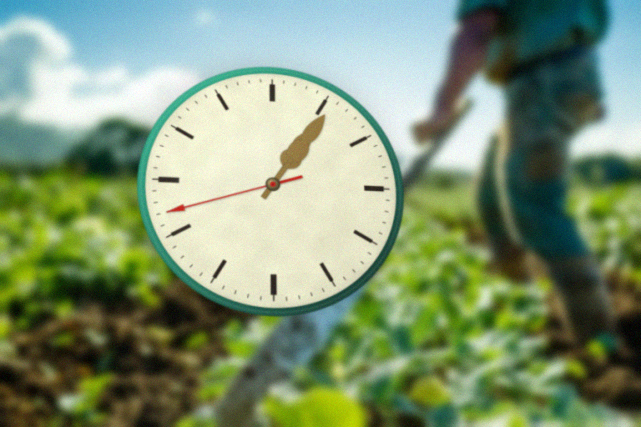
{"hour": 1, "minute": 5, "second": 42}
